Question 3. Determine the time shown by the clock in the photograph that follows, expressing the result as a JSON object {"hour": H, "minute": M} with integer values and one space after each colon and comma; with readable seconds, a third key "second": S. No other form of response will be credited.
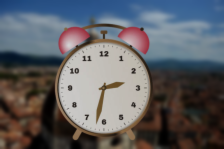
{"hour": 2, "minute": 32}
